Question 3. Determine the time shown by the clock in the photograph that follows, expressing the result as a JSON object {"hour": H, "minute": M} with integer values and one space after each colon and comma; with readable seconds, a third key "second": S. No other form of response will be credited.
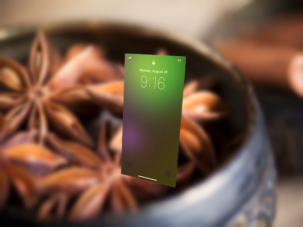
{"hour": 9, "minute": 16}
